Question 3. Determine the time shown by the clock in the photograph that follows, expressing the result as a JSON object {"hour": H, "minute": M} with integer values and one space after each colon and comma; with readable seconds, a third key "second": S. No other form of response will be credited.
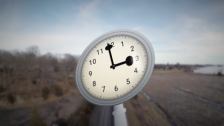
{"hour": 2, "minute": 59}
